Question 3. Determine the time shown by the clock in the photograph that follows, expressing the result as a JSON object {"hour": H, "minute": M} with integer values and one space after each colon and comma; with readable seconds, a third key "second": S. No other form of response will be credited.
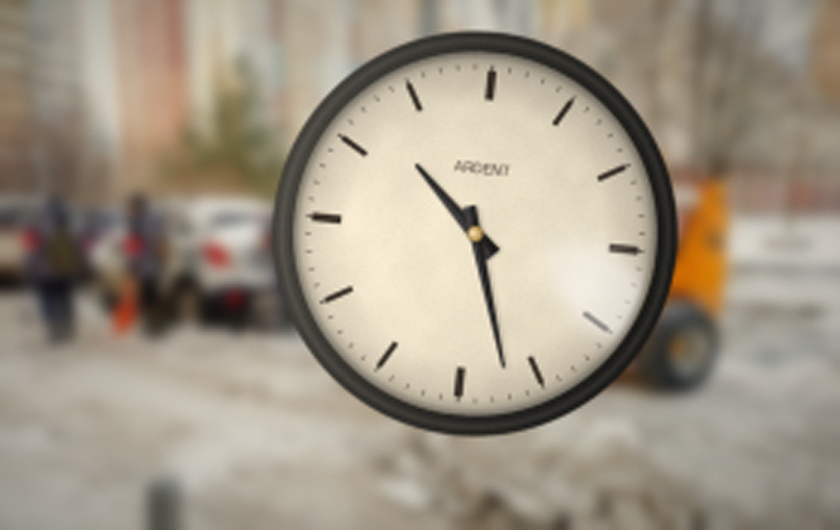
{"hour": 10, "minute": 27}
